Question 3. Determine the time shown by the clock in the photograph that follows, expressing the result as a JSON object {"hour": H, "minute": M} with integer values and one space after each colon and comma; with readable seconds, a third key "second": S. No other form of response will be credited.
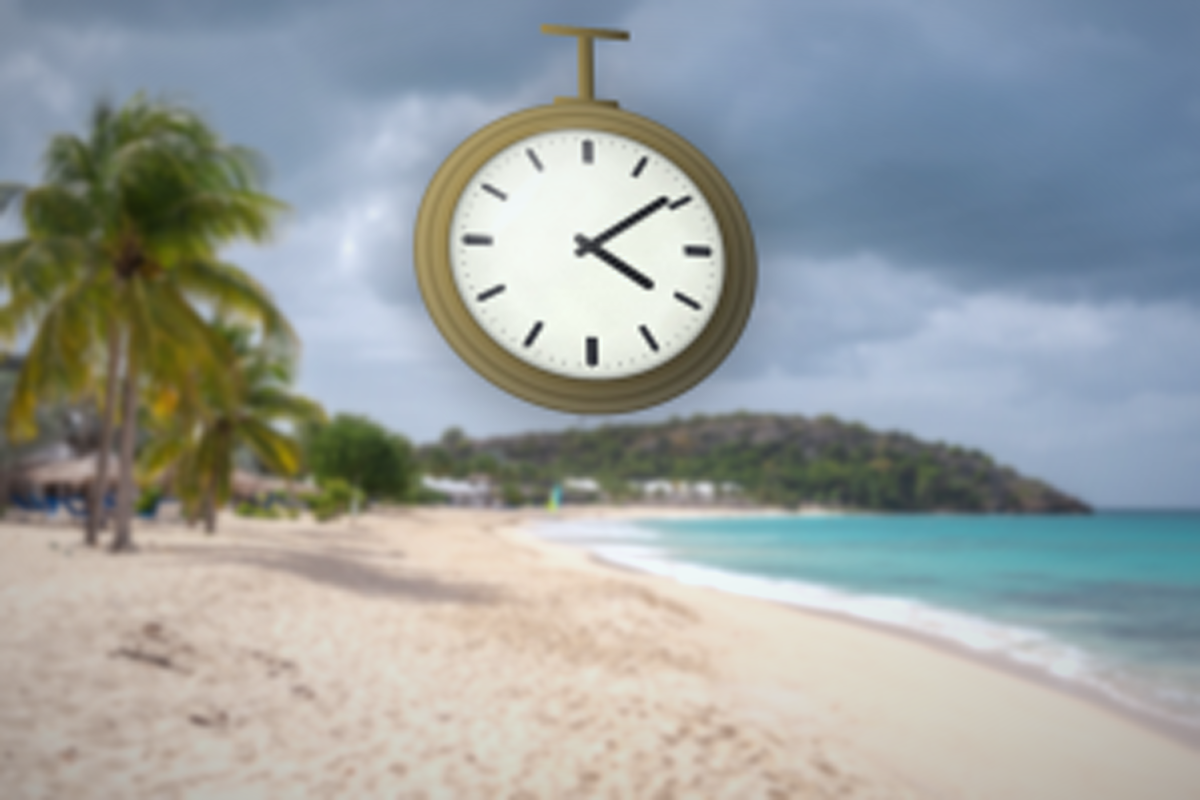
{"hour": 4, "minute": 9}
